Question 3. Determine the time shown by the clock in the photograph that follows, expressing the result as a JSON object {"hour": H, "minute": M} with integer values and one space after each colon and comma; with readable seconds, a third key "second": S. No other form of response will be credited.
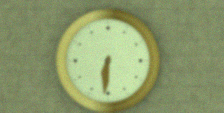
{"hour": 6, "minute": 31}
